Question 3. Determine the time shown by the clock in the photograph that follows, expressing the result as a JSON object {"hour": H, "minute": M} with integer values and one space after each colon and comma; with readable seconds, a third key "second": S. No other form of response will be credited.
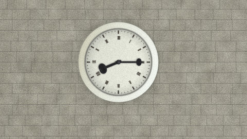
{"hour": 8, "minute": 15}
